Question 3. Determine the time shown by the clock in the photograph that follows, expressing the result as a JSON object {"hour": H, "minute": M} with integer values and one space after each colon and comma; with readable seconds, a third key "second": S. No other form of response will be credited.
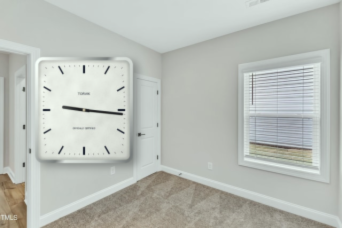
{"hour": 9, "minute": 16}
